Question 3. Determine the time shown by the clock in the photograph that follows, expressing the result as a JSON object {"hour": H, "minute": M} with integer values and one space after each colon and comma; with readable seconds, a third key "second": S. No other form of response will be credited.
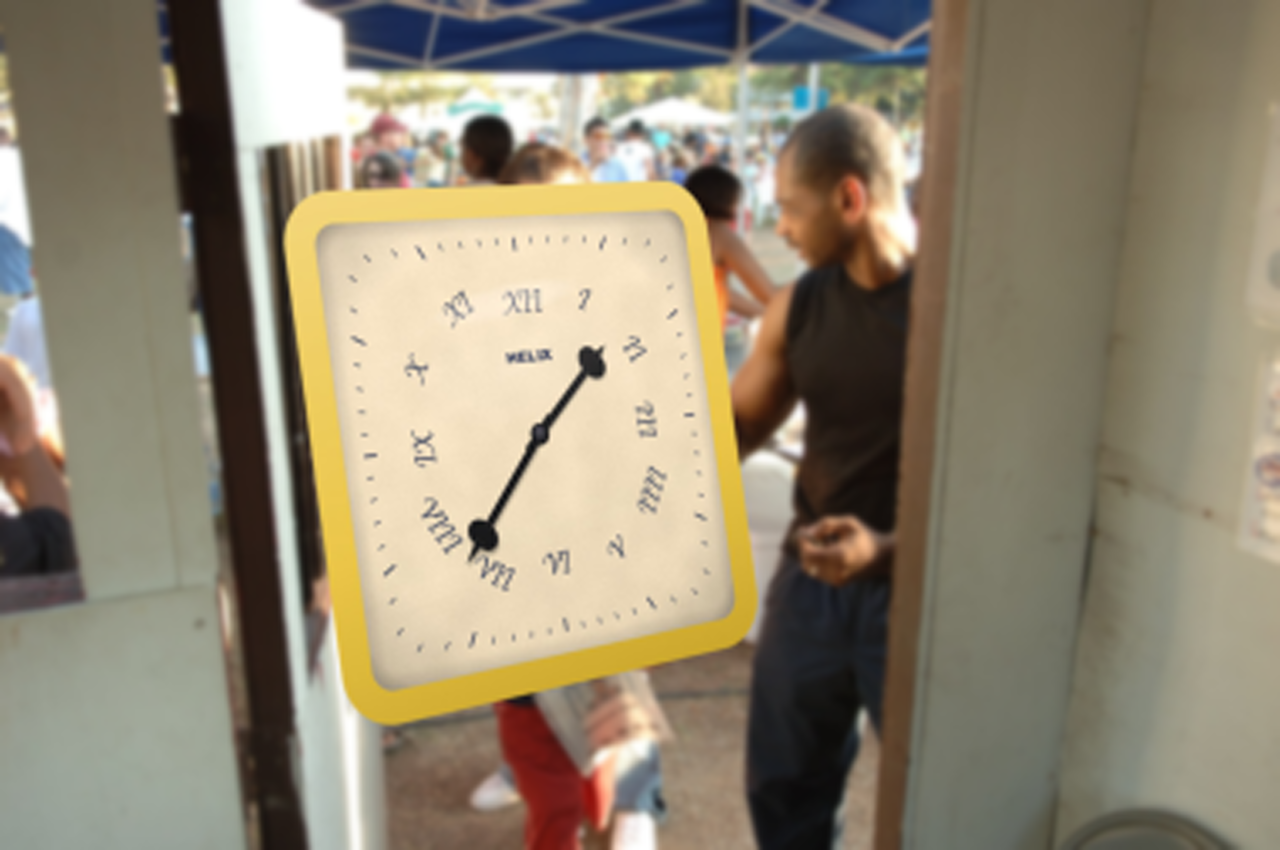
{"hour": 1, "minute": 37}
